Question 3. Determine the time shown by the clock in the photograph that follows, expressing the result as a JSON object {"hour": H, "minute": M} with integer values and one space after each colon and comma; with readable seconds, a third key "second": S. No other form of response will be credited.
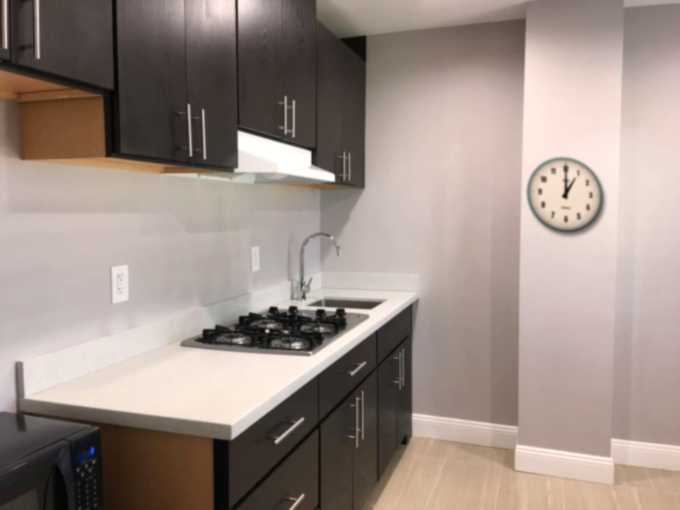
{"hour": 1, "minute": 0}
